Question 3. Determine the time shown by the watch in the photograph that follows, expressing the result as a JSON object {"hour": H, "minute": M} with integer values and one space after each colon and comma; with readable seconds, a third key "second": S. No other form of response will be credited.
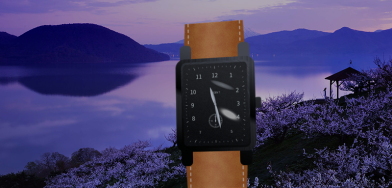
{"hour": 11, "minute": 28}
